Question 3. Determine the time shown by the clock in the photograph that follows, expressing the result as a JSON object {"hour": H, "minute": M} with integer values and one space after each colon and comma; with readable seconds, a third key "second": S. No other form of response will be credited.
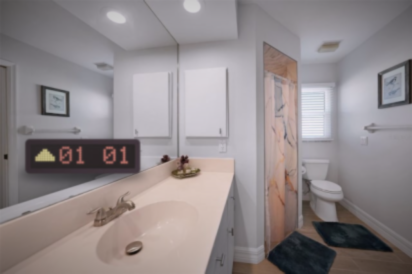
{"hour": 1, "minute": 1}
